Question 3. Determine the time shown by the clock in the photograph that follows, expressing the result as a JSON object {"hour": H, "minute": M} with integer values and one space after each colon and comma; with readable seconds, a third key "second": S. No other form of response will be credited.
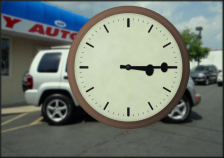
{"hour": 3, "minute": 15}
